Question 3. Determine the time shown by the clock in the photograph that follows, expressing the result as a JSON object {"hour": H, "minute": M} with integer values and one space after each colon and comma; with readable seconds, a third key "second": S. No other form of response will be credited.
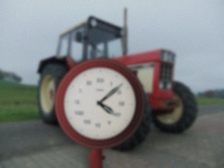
{"hour": 4, "minute": 8}
